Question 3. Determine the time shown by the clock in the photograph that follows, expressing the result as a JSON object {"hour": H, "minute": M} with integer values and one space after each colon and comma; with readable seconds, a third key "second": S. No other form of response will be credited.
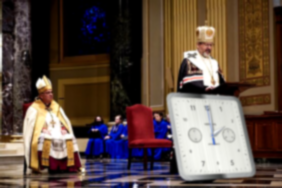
{"hour": 2, "minute": 1}
